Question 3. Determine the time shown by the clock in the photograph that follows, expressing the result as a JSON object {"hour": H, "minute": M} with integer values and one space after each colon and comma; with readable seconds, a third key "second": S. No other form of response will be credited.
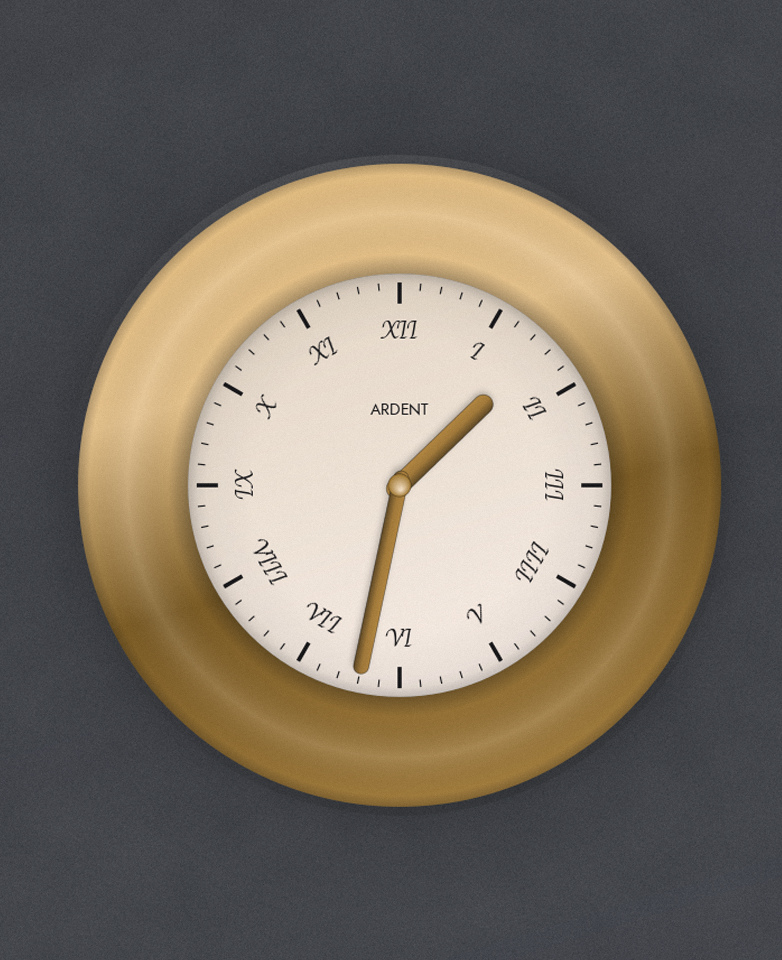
{"hour": 1, "minute": 32}
